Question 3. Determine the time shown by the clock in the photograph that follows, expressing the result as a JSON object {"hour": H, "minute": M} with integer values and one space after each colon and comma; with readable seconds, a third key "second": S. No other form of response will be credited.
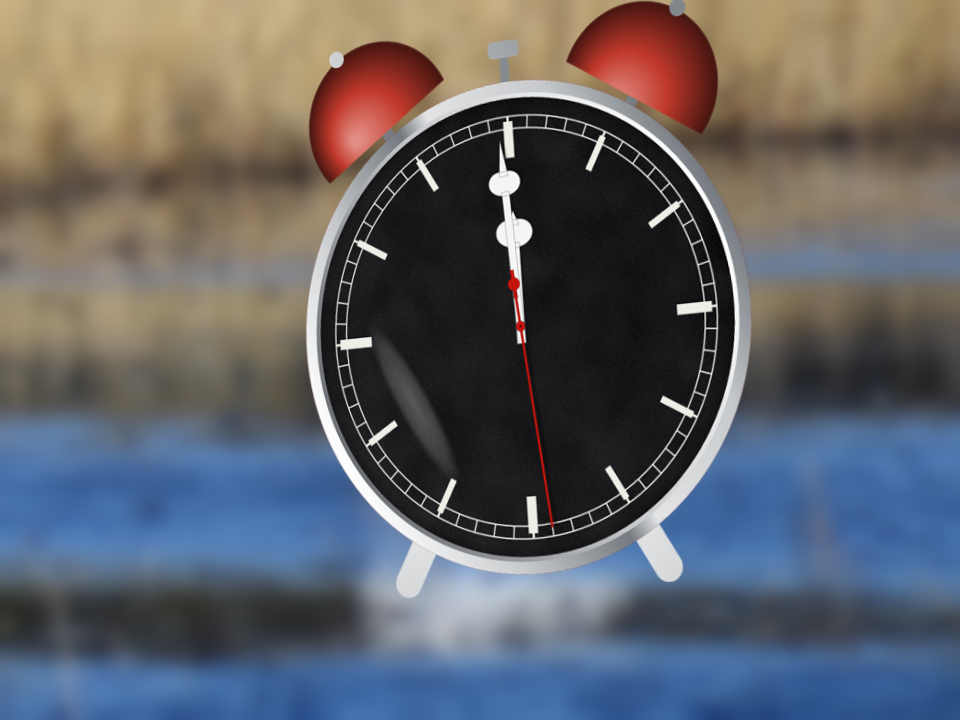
{"hour": 11, "minute": 59, "second": 29}
